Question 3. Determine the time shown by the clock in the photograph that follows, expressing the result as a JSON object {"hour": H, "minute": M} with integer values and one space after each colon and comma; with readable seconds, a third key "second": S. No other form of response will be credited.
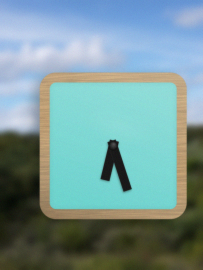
{"hour": 6, "minute": 27}
